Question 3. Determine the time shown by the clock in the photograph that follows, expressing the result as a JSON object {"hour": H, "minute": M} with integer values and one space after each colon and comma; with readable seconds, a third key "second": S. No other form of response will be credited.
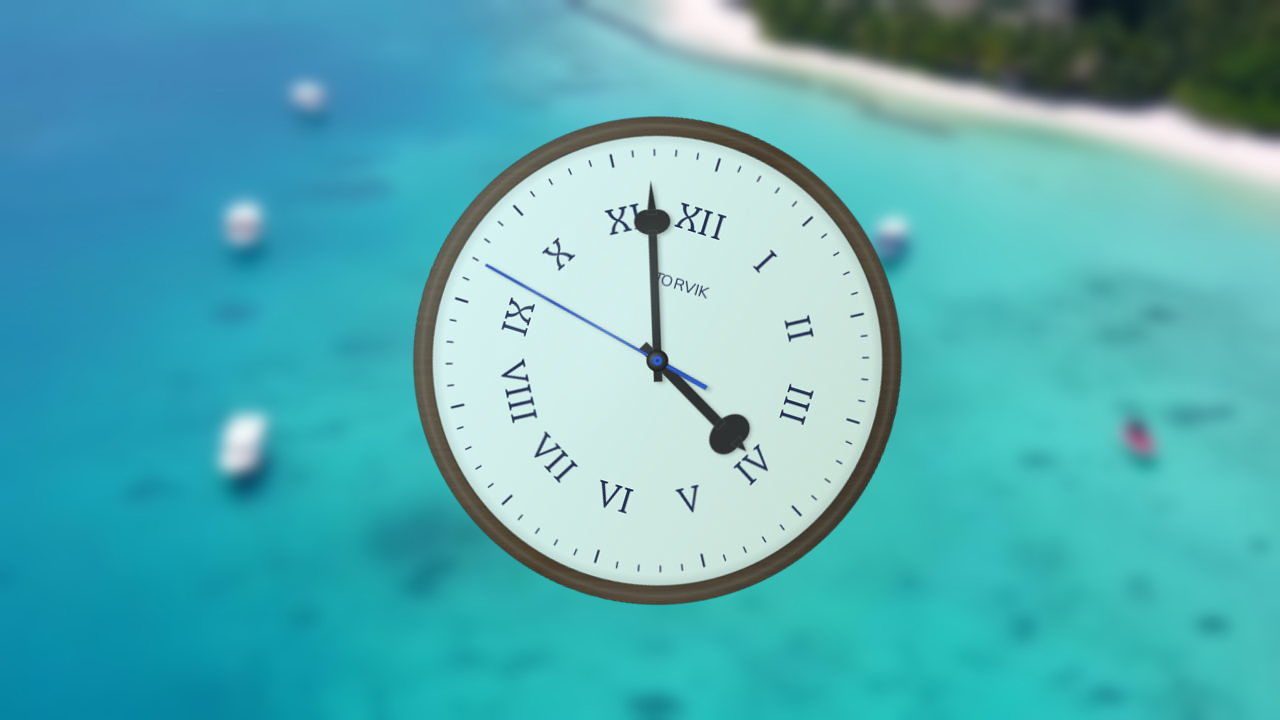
{"hour": 3, "minute": 56, "second": 47}
